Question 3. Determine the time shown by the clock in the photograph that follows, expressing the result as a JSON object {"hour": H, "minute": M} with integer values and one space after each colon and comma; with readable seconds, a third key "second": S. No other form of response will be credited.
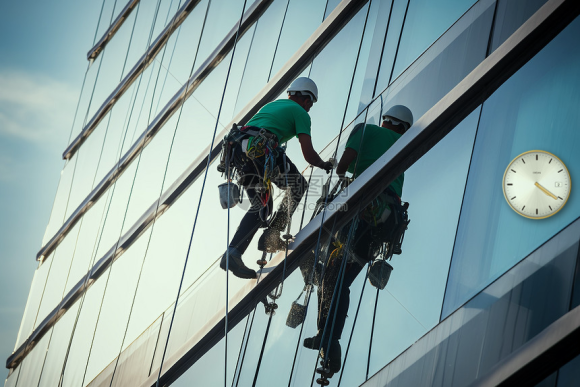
{"hour": 4, "minute": 21}
